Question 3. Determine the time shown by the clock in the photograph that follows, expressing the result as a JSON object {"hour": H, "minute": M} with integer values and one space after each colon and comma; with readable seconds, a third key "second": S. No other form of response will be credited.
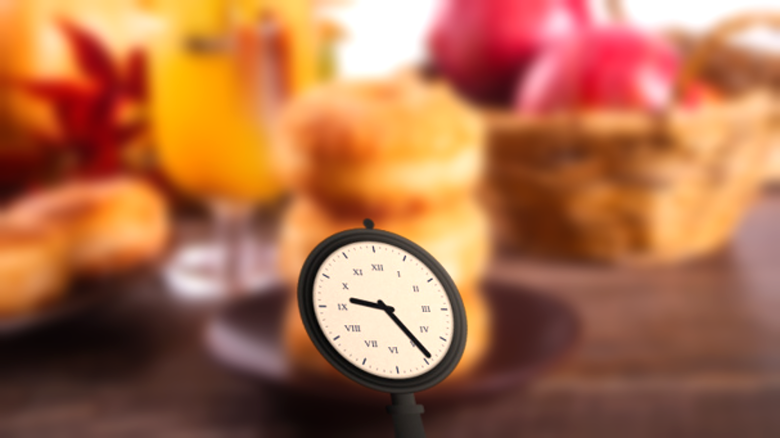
{"hour": 9, "minute": 24}
